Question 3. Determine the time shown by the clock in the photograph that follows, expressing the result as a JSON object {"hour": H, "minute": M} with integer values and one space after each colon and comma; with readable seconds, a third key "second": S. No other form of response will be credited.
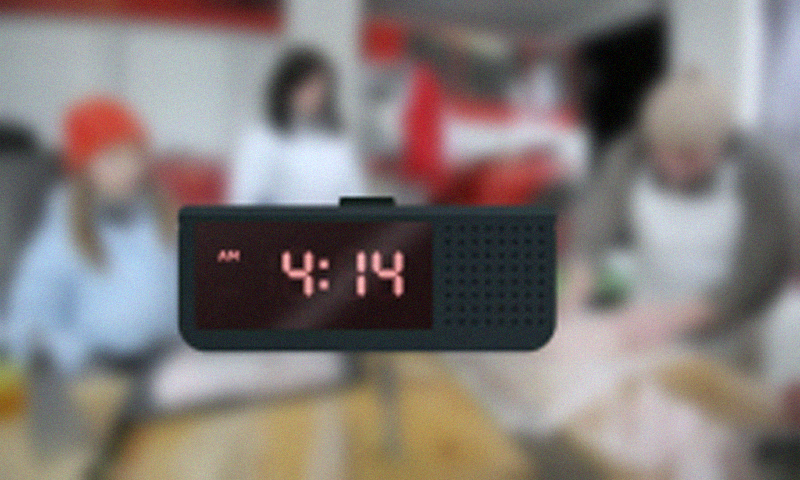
{"hour": 4, "minute": 14}
